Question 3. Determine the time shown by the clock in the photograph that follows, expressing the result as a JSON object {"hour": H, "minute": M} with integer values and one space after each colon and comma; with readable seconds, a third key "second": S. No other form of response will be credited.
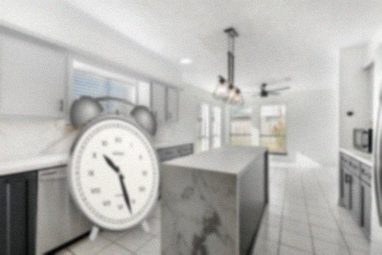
{"hour": 10, "minute": 27}
